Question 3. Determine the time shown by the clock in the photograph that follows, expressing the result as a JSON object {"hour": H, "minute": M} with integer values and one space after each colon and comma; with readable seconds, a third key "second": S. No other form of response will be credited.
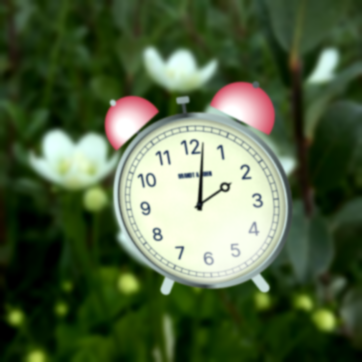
{"hour": 2, "minute": 2}
